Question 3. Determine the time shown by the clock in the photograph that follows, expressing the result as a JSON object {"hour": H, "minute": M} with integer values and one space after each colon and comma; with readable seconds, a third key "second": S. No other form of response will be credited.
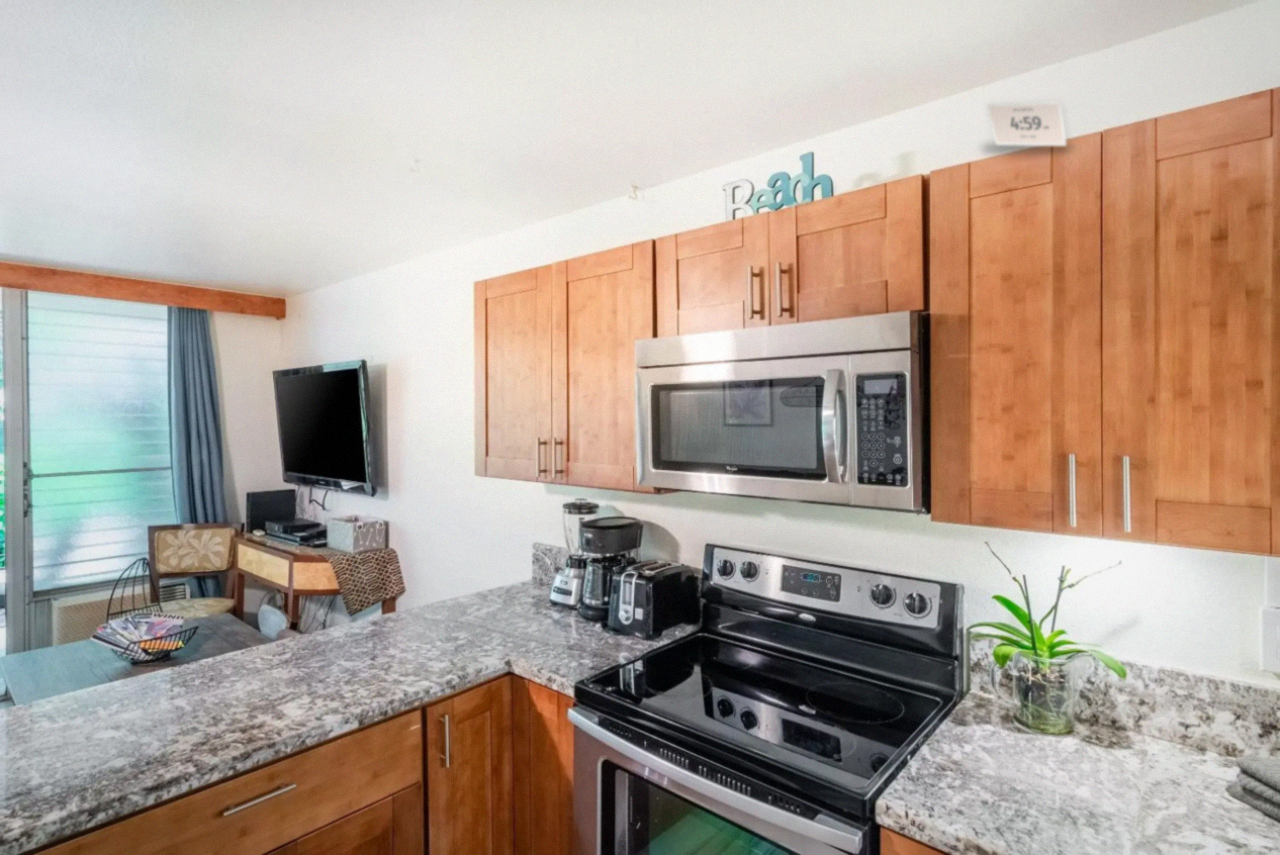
{"hour": 4, "minute": 59}
